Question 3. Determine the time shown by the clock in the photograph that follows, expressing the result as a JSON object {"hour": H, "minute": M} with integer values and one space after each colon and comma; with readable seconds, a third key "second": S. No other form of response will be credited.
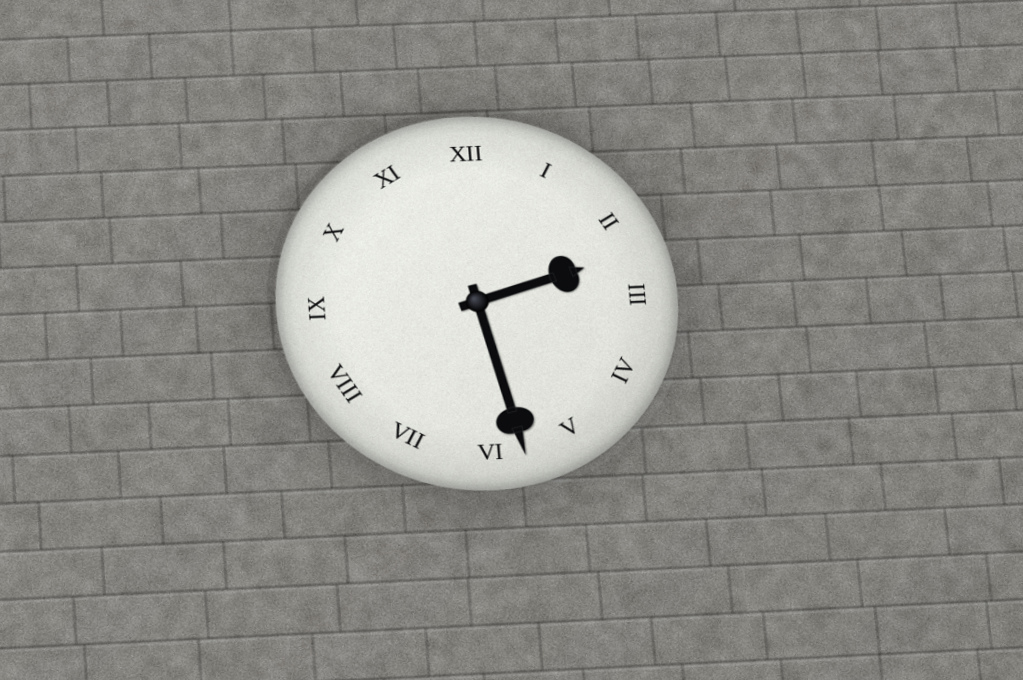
{"hour": 2, "minute": 28}
